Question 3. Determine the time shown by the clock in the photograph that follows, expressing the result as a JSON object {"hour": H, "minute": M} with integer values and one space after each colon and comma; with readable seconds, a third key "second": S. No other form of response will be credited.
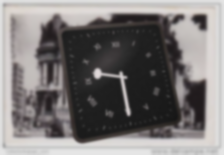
{"hour": 9, "minute": 30}
